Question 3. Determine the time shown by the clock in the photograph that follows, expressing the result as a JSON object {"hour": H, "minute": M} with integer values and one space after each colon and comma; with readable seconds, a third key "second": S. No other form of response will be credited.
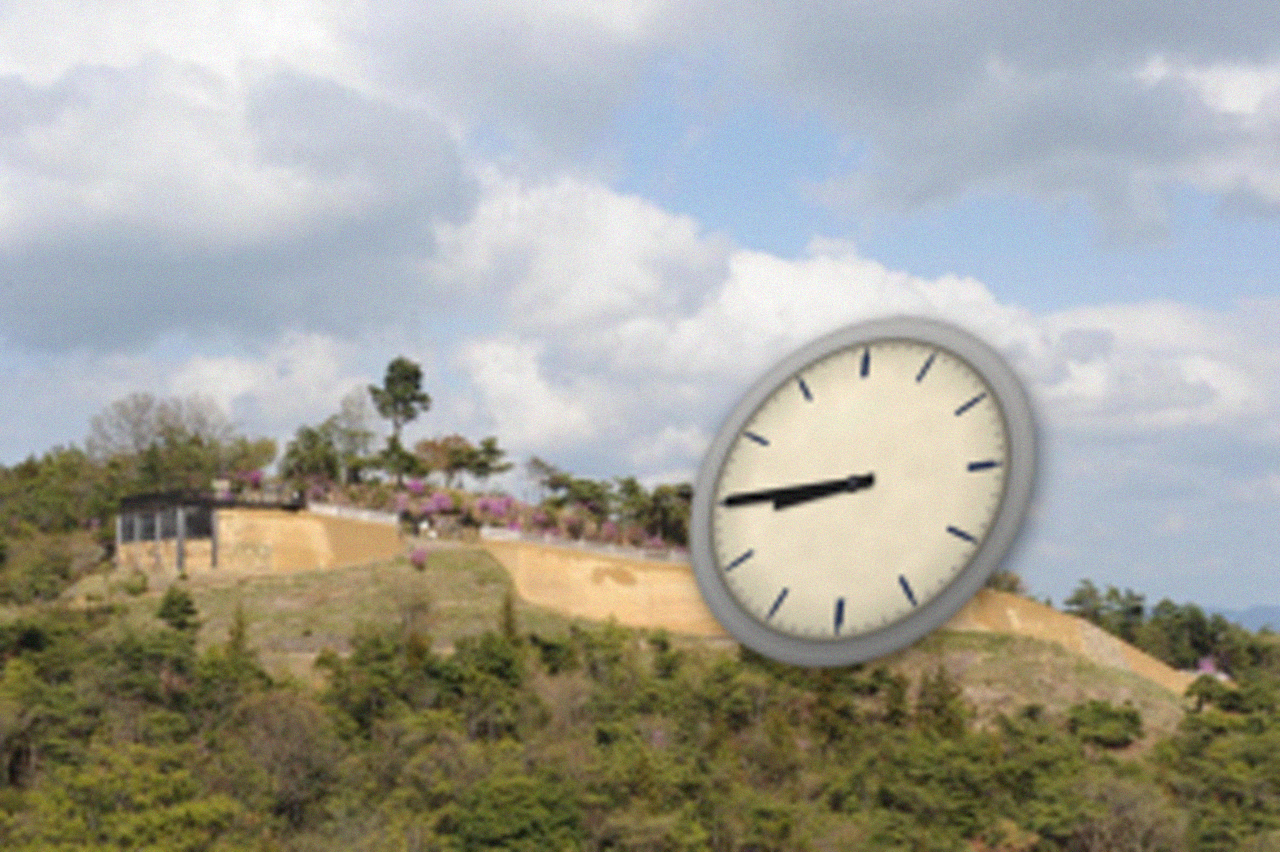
{"hour": 8, "minute": 45}
